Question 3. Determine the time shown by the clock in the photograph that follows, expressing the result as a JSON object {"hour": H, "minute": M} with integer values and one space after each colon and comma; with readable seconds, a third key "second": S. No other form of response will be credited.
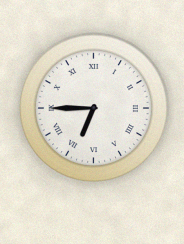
{"hour": 6, "minute": 45}
